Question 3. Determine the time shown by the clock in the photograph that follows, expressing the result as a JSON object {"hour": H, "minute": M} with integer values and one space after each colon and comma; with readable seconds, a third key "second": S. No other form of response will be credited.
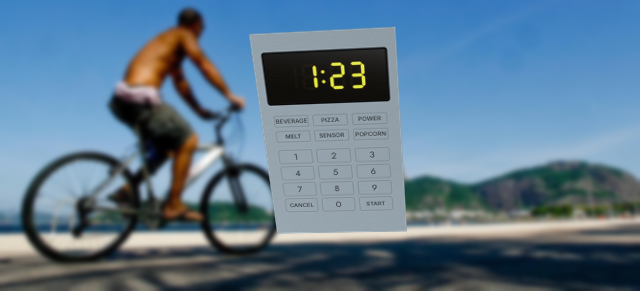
{"hour": 1, "minute": 23}
